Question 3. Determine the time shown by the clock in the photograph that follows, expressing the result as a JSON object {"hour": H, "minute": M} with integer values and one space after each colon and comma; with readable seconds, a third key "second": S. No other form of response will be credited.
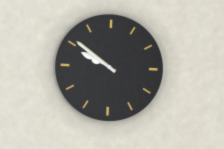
{"hour": 9, "minute": 51}
